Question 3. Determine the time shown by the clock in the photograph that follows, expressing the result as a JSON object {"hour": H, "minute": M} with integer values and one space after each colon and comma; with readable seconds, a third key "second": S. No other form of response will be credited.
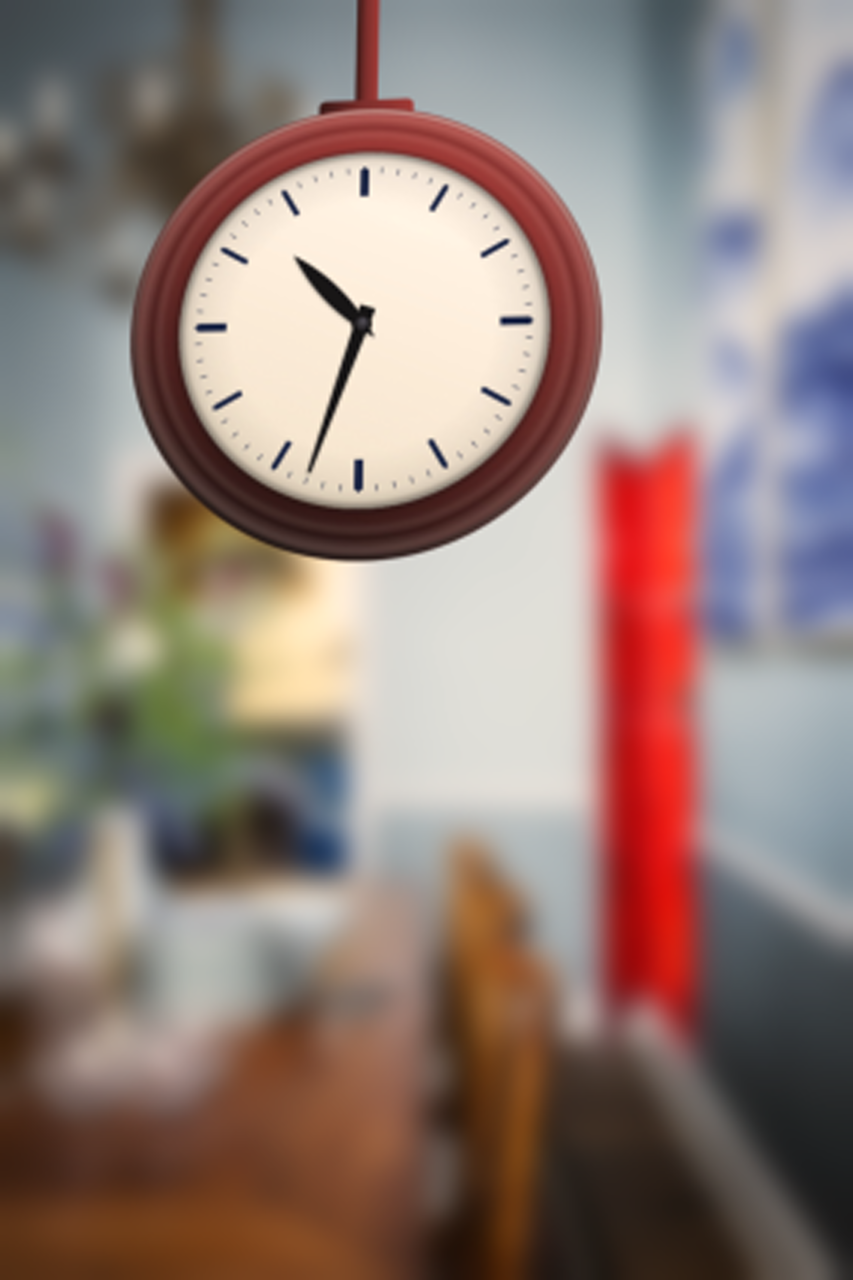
{"hour": 10, "minute": 33}
